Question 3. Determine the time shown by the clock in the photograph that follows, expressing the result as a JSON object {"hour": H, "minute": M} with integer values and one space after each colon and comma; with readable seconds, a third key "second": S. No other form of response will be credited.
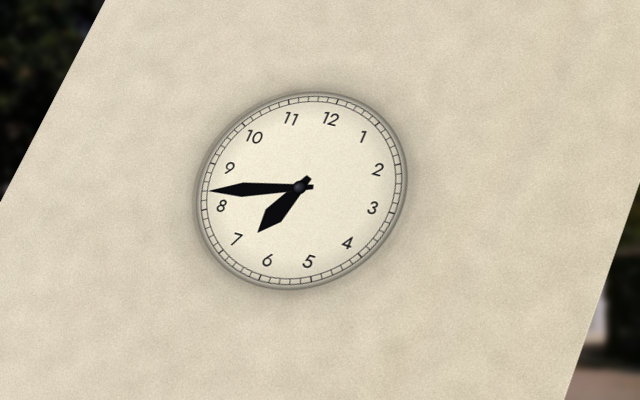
{"hour": 6, "minute": 42}
